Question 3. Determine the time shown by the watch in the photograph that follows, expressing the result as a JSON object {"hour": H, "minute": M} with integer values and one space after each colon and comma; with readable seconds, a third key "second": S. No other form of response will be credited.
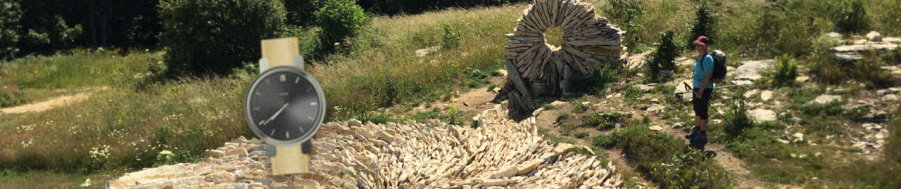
{"hour": 7, "minute": 39}
